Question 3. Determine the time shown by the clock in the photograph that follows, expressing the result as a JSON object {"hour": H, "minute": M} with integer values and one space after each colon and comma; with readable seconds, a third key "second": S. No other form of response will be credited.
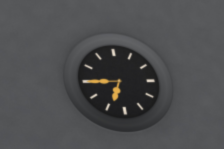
{"hour": 6, "minute": 45}
